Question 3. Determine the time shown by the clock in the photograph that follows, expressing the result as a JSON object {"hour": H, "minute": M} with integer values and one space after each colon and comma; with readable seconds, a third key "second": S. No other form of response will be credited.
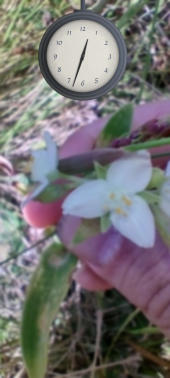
{"hour": 12, "minute": 33}
